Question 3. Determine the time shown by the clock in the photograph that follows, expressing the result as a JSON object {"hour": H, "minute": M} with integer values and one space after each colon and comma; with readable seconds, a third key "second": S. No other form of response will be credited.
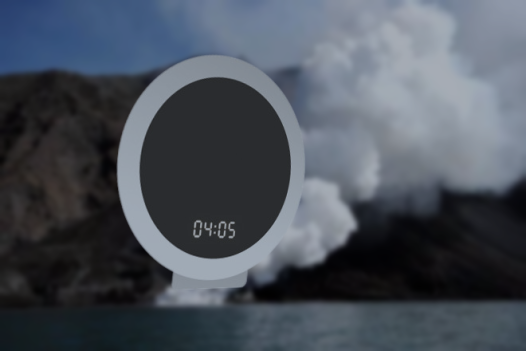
{"hour": 4, "minute": 5}
